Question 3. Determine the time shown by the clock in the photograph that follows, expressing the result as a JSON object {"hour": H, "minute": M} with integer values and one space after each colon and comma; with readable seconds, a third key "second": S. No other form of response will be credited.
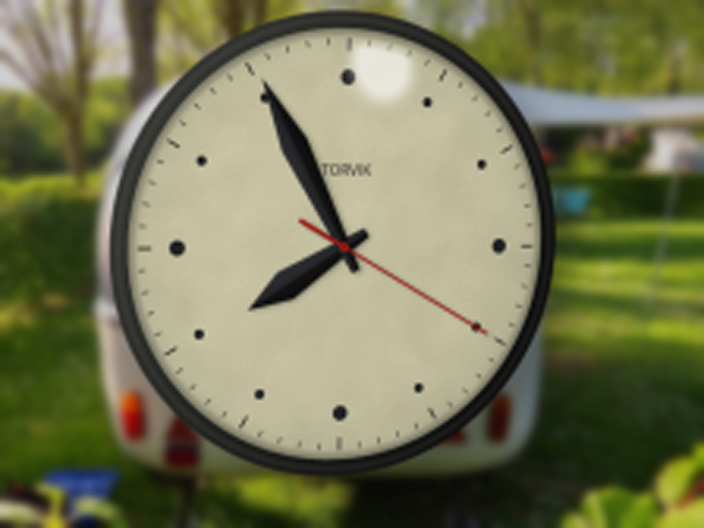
{"hour": 7, "minute": 55, "second": 20}
